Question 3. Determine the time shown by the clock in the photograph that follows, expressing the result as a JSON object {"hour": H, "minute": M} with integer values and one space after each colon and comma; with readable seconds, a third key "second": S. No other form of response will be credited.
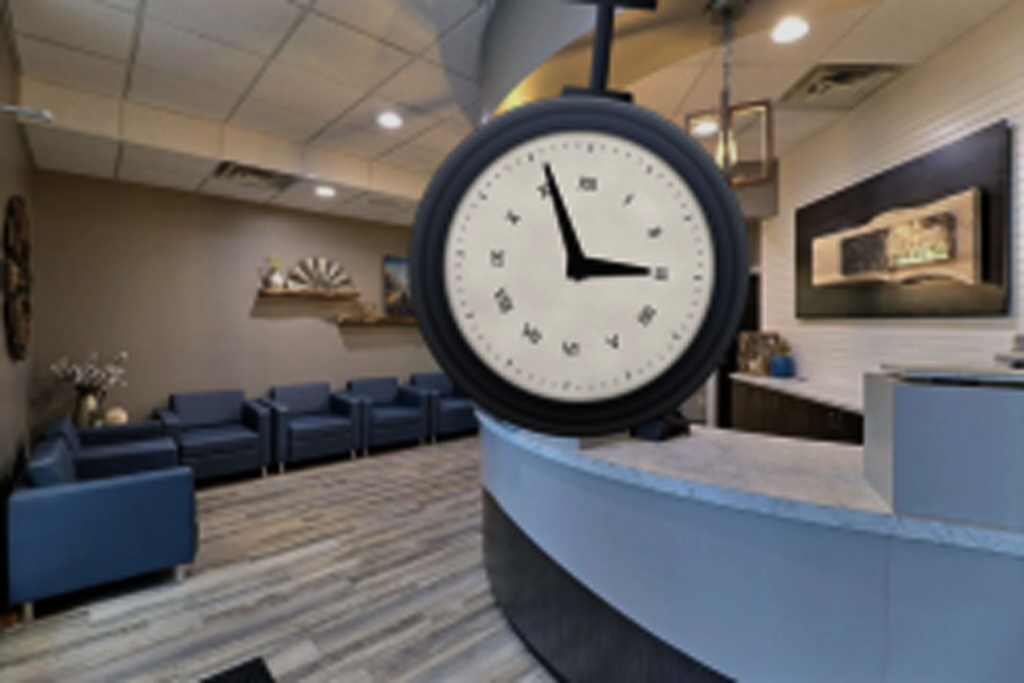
{"hour": 2, "minute": 56}
